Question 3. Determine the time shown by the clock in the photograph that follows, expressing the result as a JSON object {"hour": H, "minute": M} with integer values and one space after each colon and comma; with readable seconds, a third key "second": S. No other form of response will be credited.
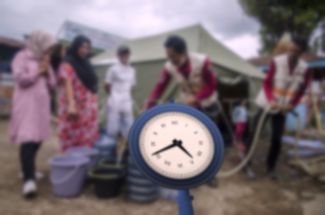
{"hour": 4, "minute": 41}
